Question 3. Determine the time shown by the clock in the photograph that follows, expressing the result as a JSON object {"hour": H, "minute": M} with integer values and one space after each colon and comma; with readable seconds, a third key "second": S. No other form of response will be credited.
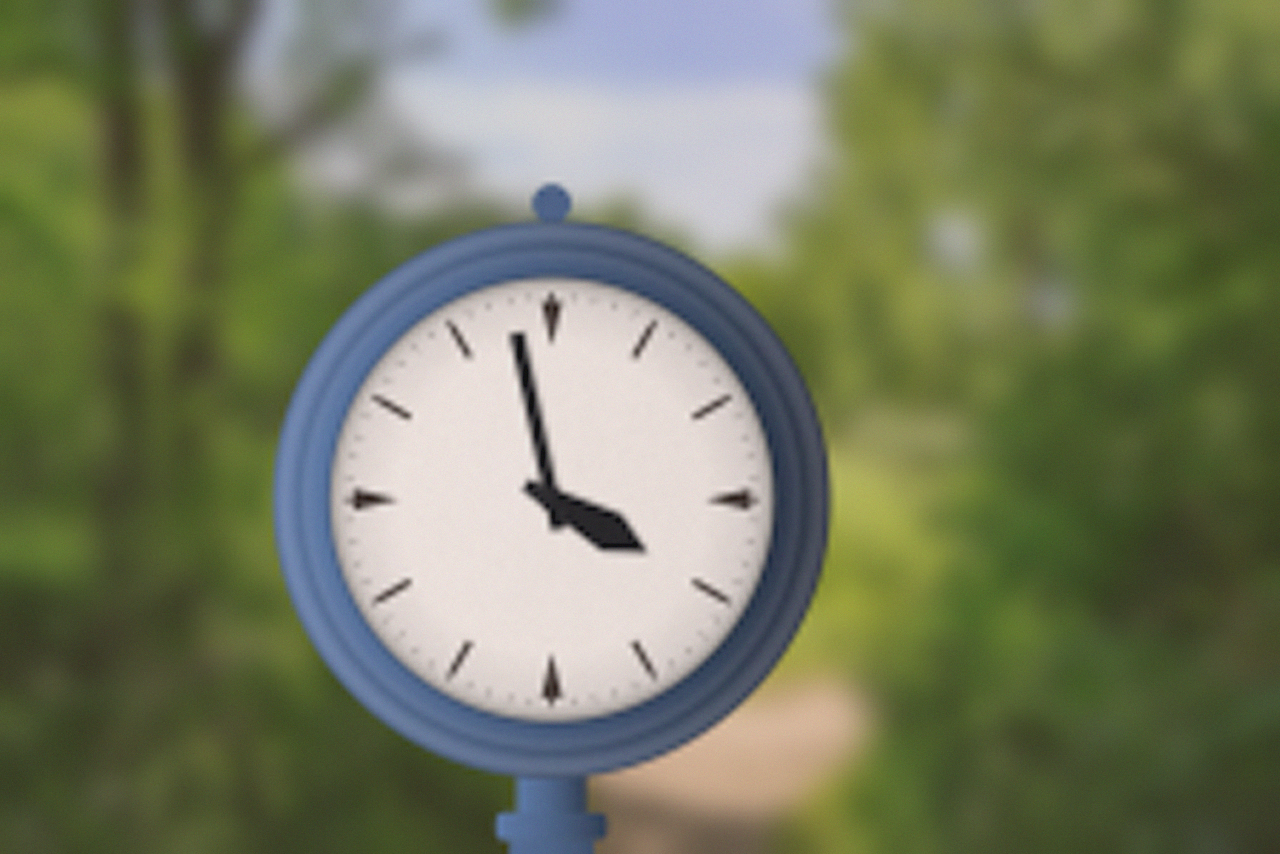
{"hour": 3, "minute": 58}
